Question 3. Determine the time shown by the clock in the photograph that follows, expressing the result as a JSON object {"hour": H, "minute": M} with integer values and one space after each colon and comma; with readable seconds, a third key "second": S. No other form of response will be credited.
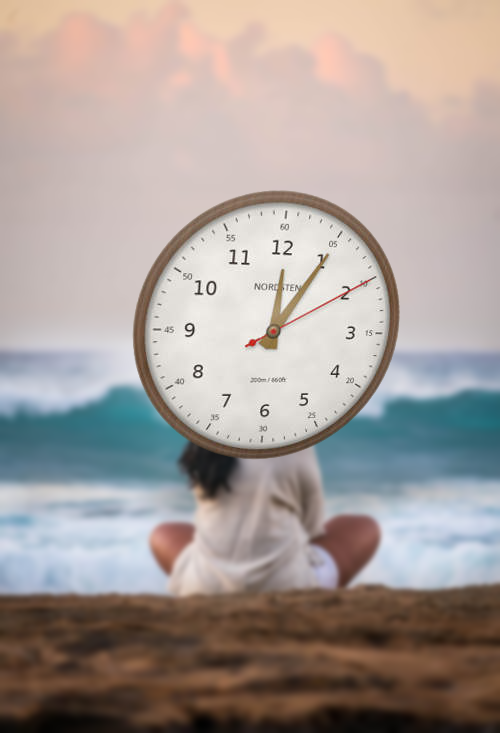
{"hour": 12, "minute": 5, "second": 10}
